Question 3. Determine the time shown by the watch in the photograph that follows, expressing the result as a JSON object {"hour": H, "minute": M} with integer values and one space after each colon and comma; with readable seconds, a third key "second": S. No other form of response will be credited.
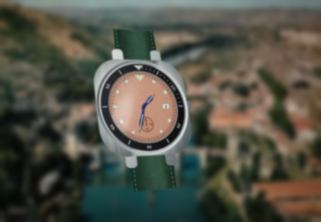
{"hour": 1, "minute": 33}
